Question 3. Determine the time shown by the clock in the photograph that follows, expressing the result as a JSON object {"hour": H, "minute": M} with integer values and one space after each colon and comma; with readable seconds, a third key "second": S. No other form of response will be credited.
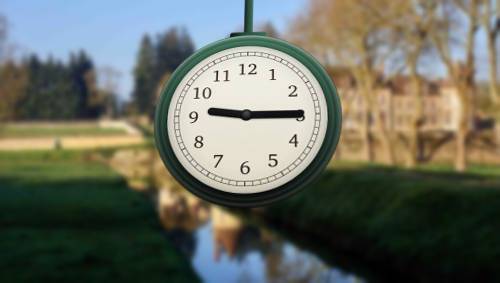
{"hour": 9, "minute": 15}
